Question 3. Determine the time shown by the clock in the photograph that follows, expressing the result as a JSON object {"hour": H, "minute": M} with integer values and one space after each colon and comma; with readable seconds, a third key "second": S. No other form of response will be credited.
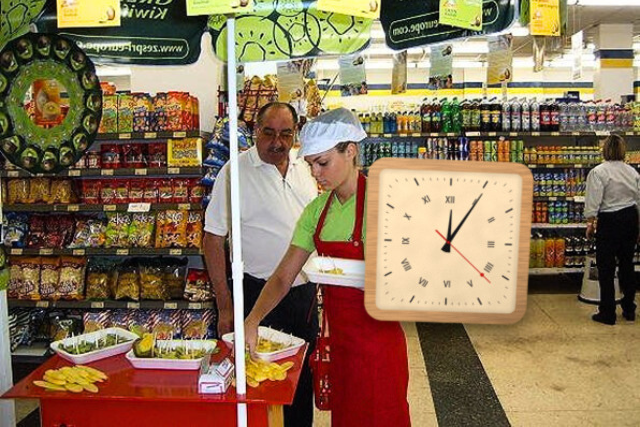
{"hour": 12, "minute": 5, "second": 22}
